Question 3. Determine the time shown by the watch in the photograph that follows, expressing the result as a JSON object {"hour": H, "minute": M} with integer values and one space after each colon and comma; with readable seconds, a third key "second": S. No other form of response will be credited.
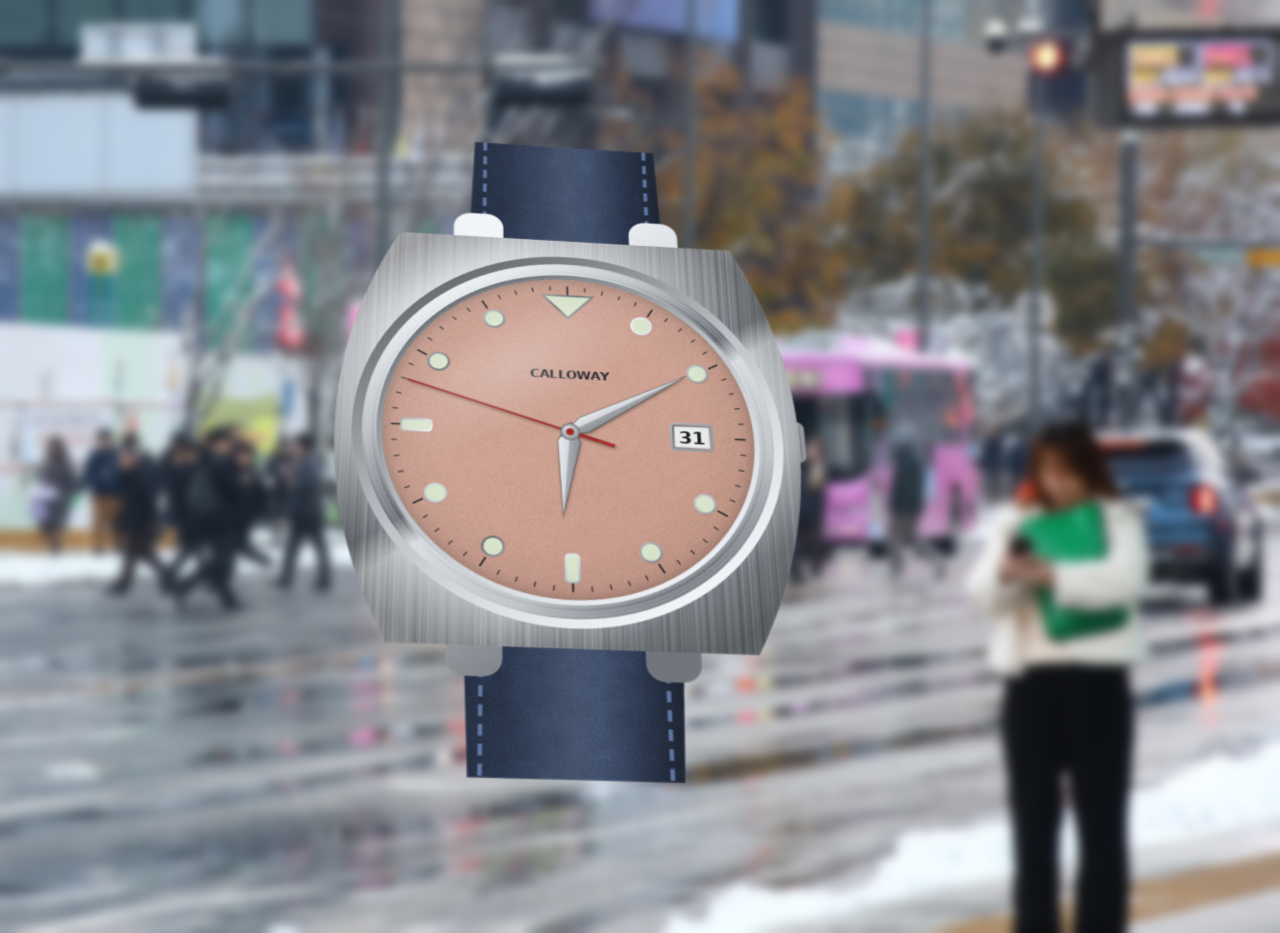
{"hour": 6, "minute": 9, "second": 48}
